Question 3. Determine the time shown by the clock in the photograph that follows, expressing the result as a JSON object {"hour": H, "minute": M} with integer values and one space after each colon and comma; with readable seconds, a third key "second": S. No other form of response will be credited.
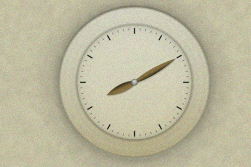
{"hour": 8, "minute": 10}
